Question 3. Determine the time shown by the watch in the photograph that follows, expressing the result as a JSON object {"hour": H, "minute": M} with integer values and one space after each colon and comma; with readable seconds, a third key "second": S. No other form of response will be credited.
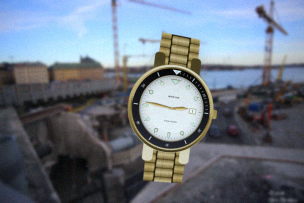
{"hour": 2, "minute": 46}
